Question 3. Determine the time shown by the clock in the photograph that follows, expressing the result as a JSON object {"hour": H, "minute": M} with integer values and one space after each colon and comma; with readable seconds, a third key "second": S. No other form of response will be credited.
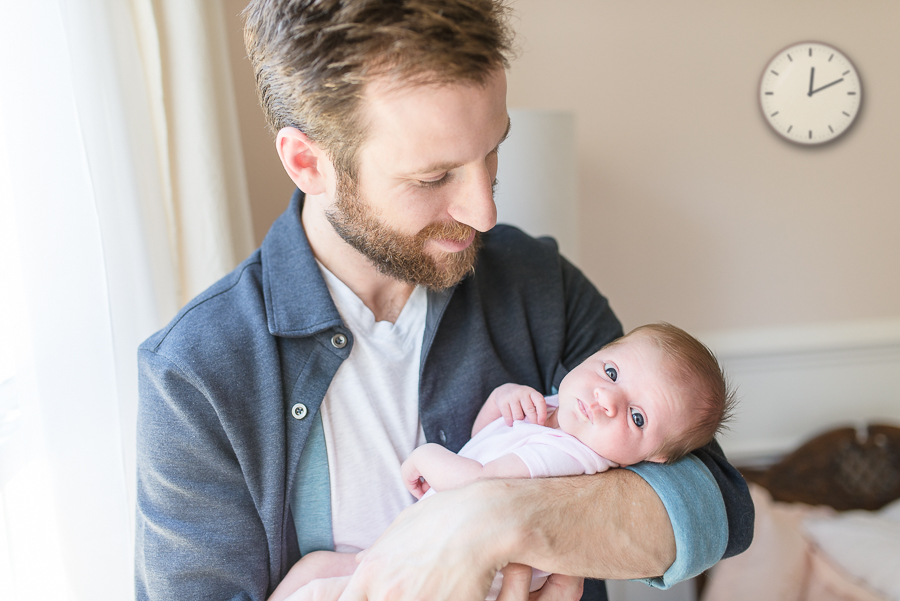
{"hour": 12, "minute": 11}
